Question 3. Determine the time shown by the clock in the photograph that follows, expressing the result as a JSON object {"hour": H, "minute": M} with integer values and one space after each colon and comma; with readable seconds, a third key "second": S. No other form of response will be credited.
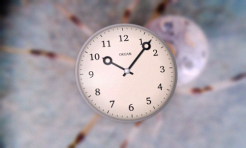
{"hour": 10, "minute": 7}
